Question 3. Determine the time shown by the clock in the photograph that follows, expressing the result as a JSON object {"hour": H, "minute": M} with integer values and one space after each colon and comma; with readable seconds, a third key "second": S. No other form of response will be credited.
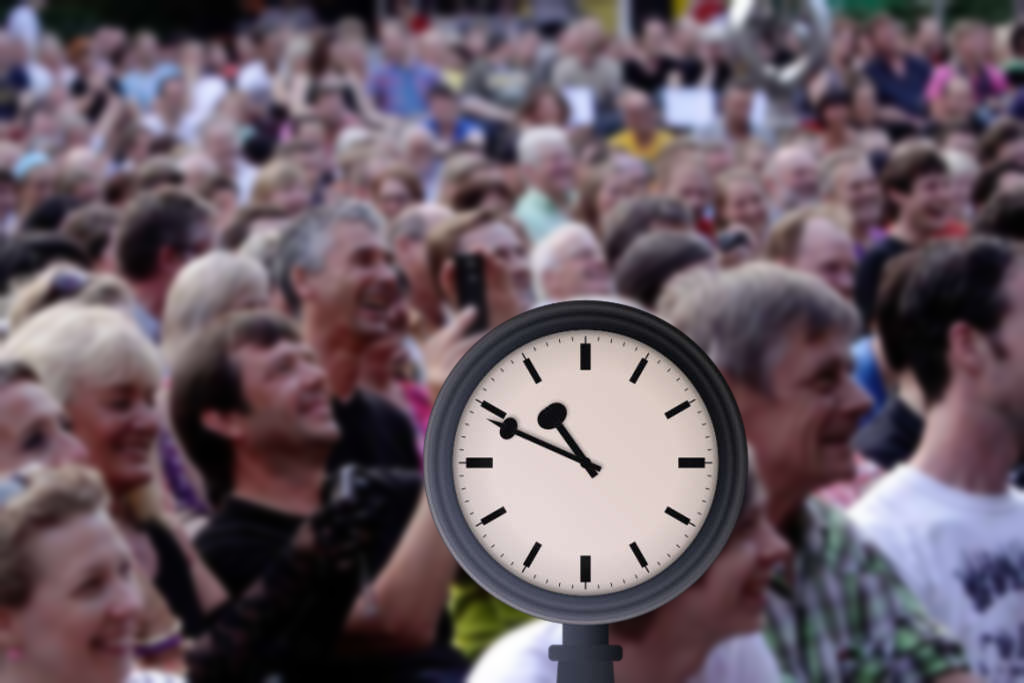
{"hour": 10, "minute": 49}
